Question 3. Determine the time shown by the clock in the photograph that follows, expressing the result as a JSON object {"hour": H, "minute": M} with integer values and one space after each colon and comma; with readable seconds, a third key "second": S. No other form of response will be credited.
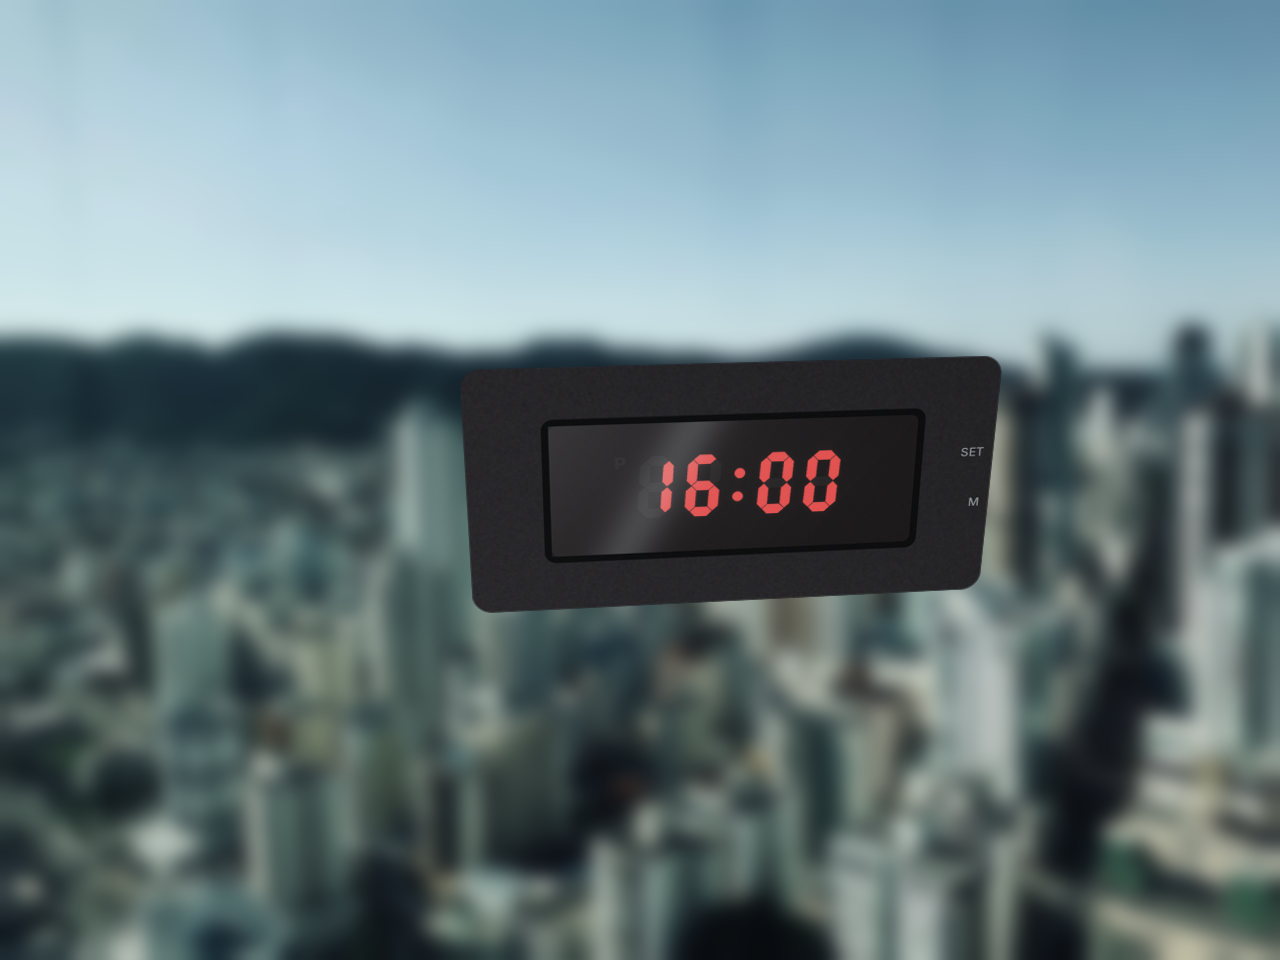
{"hour": 16, "minute": 0}
